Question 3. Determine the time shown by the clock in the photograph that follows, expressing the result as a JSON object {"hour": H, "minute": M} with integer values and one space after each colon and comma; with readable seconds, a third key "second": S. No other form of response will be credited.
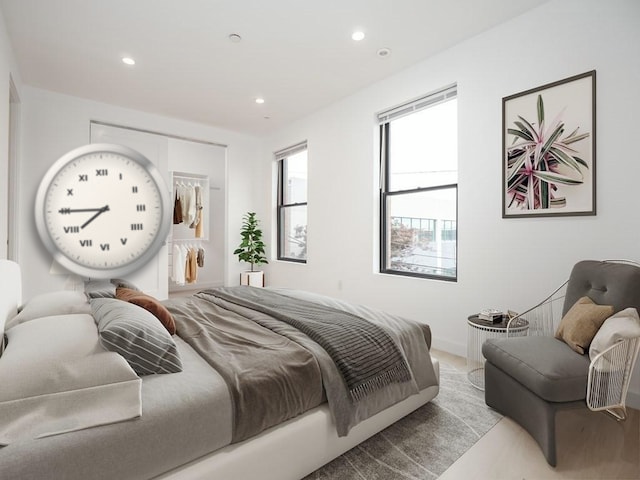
{"hour": 7, "minute": 45}
